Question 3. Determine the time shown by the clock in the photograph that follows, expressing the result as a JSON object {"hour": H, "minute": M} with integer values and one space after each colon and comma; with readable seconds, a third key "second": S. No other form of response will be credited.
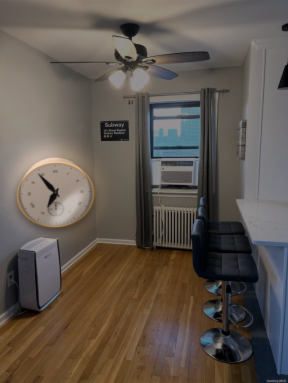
{"hour": 6, "minute": 54}
